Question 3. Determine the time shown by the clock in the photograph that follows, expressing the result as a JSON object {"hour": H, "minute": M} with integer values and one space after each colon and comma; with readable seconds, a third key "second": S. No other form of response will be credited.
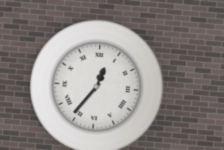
{"hour": 12, "minute": 36}
